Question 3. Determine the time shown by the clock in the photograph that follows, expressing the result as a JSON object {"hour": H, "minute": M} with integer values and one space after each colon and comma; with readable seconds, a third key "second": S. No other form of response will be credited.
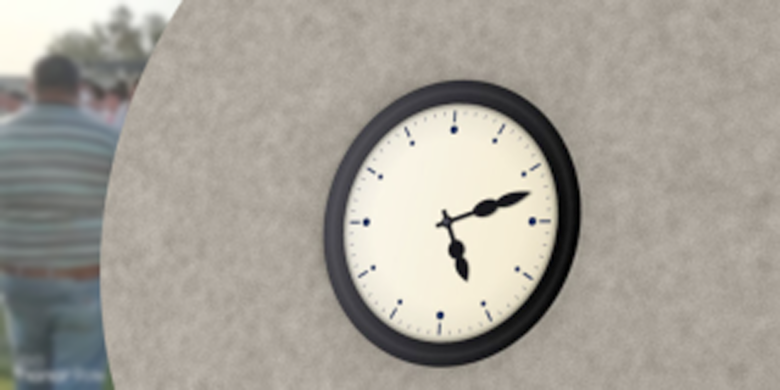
{"hour": 5, "minute": 12}
